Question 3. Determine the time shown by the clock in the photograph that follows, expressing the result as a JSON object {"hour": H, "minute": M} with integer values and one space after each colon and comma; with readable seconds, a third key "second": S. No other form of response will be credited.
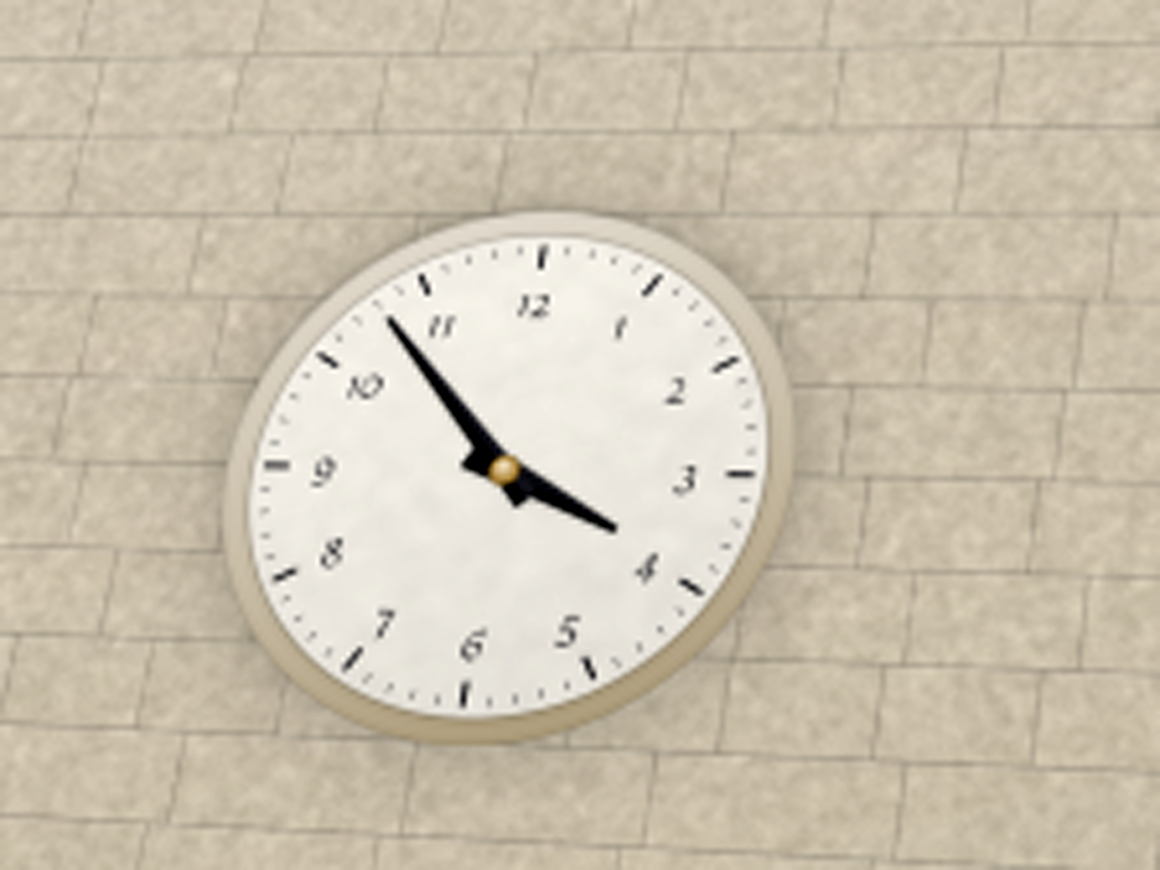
{"hour": 3, "minute": 53}
